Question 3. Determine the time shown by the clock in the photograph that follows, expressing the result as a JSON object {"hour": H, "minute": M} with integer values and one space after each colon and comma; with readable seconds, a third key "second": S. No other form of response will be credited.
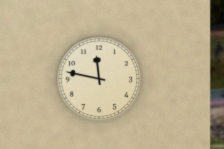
{"hour": 11, "minute": 47}
